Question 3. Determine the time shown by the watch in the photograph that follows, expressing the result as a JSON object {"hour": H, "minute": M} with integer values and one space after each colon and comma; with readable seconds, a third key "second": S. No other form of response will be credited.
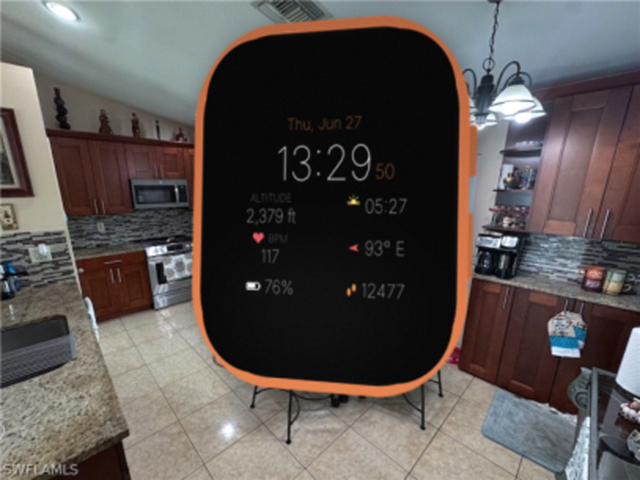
{"hour": 13, "minute": 29, "second": 50}
